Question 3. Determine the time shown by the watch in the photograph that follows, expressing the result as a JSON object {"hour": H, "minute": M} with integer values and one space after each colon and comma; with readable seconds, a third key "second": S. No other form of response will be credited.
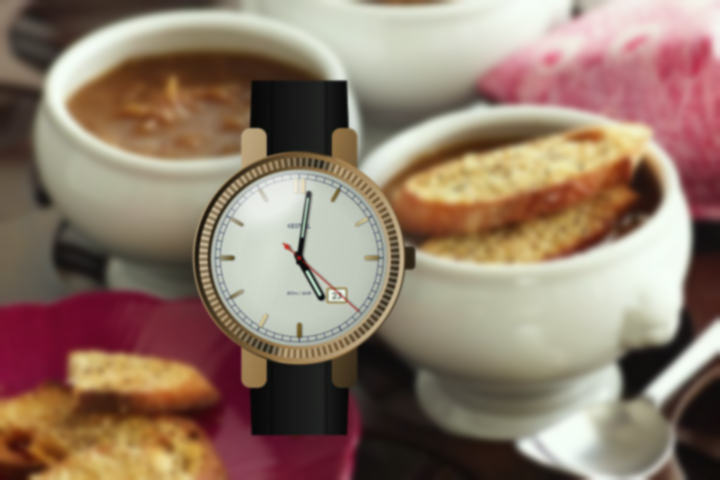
{"hour": 5, "minute": 1, "second": 22}
